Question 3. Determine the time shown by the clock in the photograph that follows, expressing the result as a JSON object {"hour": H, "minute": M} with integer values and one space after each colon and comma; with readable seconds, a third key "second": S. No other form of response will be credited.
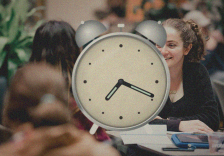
{"hour": 7, "minute": 19}
